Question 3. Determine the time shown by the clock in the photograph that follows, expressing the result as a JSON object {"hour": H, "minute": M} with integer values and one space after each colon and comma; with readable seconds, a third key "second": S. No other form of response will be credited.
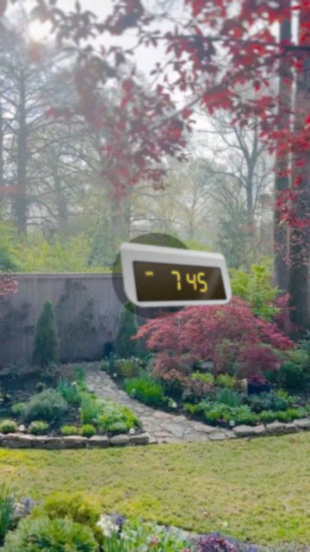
{"hour": 7, "minute": 45}
